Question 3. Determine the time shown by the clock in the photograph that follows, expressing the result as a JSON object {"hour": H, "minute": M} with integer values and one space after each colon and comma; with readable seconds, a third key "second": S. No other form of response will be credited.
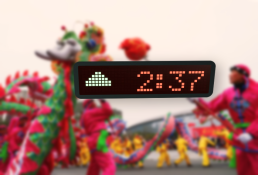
{"hour": 2, "minute": 37}
